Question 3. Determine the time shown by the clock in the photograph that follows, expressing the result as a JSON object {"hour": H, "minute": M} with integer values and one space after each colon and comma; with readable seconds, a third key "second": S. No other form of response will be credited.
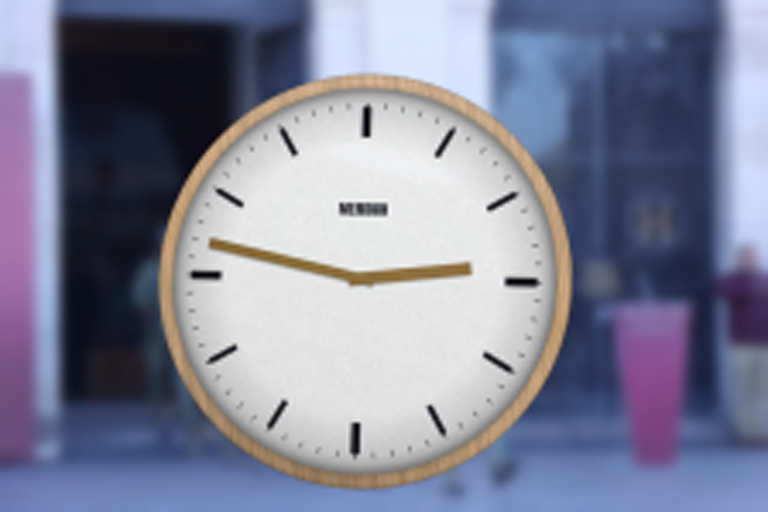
{"hour": 2, "minute": 47}
